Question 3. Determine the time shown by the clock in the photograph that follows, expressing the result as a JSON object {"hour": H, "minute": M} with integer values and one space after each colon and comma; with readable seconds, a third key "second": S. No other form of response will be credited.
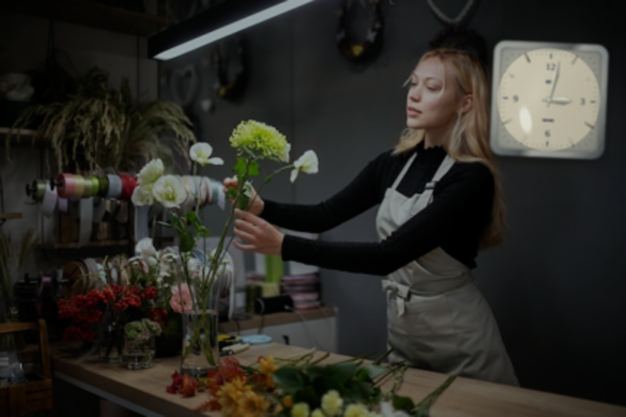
{"hour": 3, "minute": 2}
